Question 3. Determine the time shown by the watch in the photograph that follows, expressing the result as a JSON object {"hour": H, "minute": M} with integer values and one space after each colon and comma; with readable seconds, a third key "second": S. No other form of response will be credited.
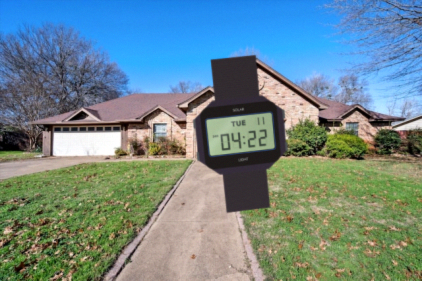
{"hour": 4, "minute": 22}
